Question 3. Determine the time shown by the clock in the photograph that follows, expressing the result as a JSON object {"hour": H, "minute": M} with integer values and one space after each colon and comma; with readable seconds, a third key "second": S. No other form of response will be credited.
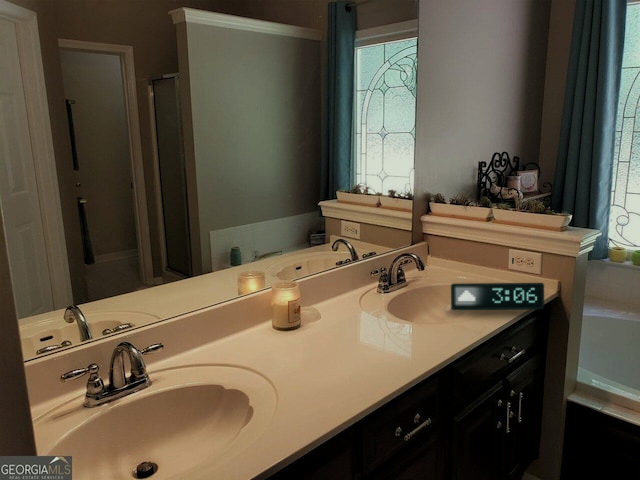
{"hour": 3, "minute": 6}
